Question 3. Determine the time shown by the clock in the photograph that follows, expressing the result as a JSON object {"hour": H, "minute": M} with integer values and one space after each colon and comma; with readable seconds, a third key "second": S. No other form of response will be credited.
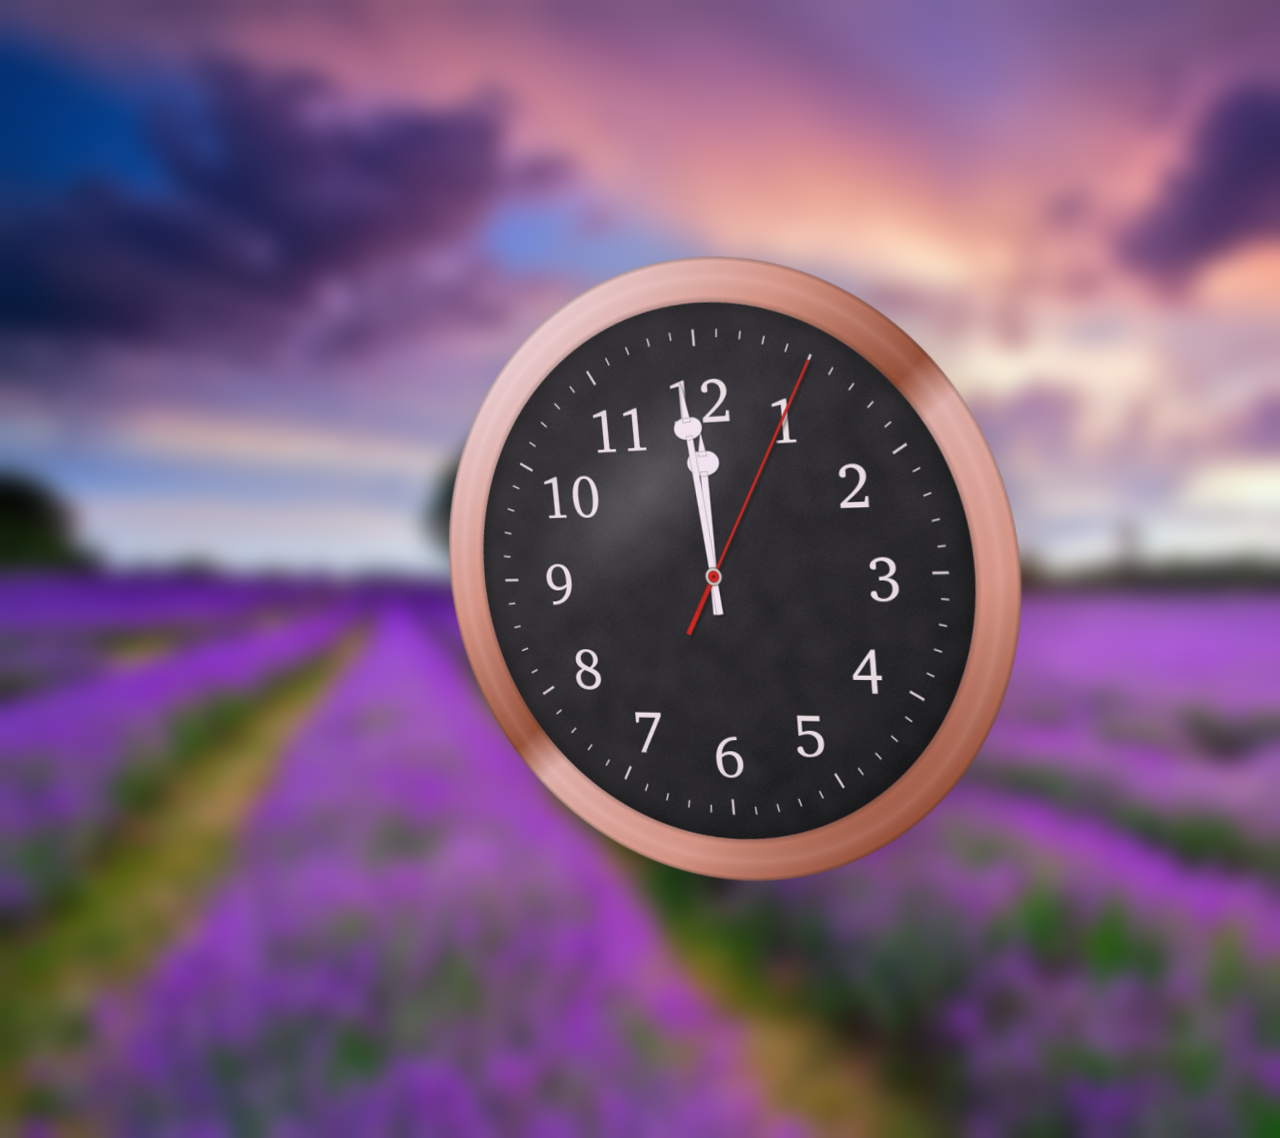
{"hour": 11, "minute": 59, "second": 5}
